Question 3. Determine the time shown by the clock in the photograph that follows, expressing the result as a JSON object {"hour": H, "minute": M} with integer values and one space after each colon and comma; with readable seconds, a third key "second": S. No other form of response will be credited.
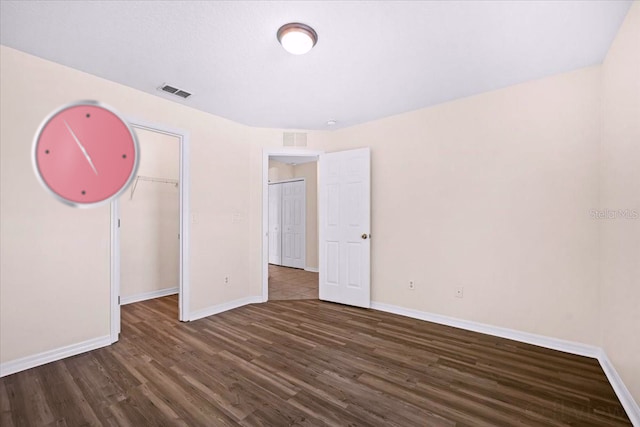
{"hour": 4, "minute": 54}
